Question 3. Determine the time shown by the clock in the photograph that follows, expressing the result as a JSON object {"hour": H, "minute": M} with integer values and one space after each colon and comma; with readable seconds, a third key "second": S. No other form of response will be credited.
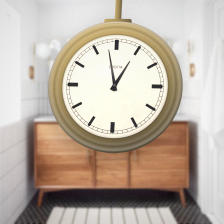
{"hour": 12, "minute": 58}
